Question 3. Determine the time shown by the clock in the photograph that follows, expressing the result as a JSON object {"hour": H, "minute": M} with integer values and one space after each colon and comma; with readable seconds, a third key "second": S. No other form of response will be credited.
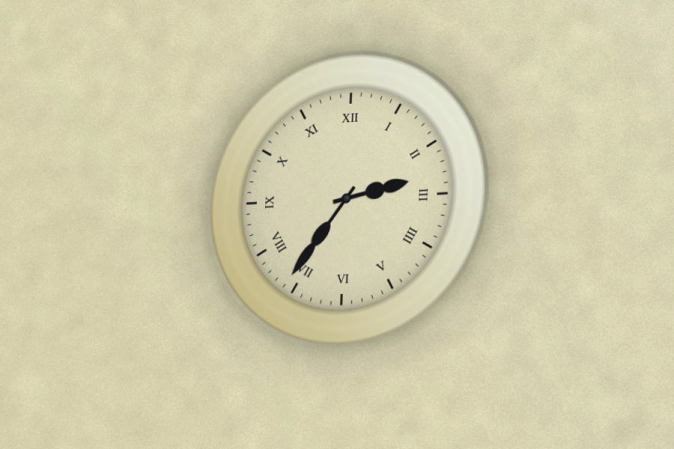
{"hour": 2, "minute": 36}
